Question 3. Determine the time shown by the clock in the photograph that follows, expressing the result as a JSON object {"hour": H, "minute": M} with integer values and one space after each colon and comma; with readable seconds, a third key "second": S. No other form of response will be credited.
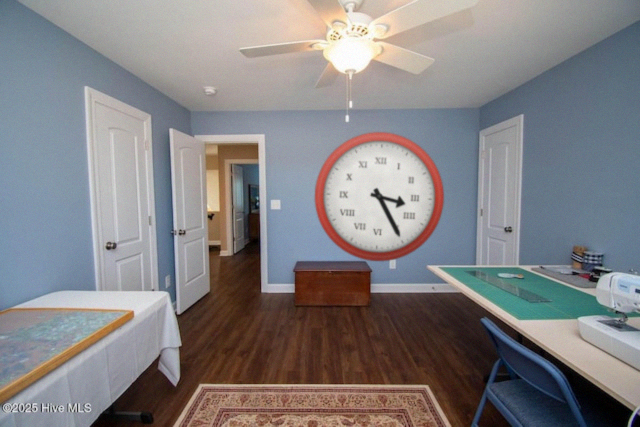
{"hour": 3, "minute": 25}
